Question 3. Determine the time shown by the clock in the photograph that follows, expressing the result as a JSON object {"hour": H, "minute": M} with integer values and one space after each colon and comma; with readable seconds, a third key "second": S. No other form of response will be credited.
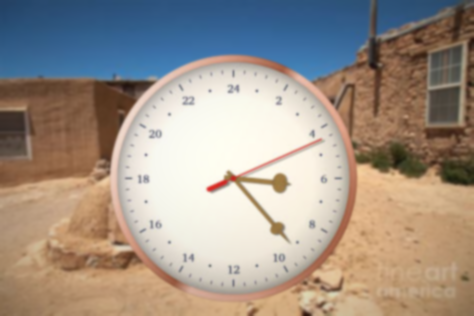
{"hour": 6, "minute": 23, "second": 11}
